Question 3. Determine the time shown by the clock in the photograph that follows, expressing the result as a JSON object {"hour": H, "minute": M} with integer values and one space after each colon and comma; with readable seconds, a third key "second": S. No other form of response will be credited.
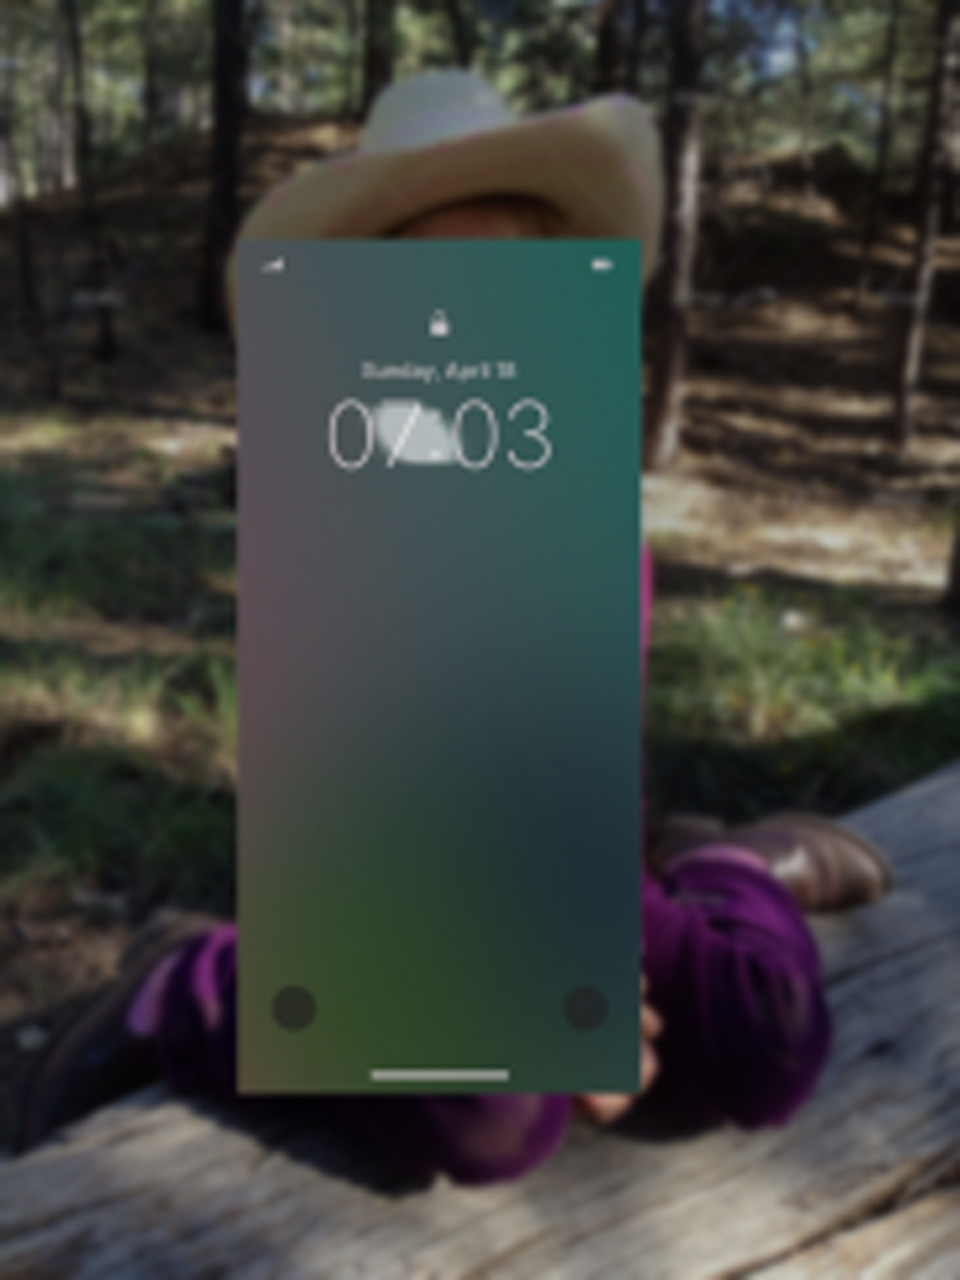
{"hour": 7, "minute": 3}
